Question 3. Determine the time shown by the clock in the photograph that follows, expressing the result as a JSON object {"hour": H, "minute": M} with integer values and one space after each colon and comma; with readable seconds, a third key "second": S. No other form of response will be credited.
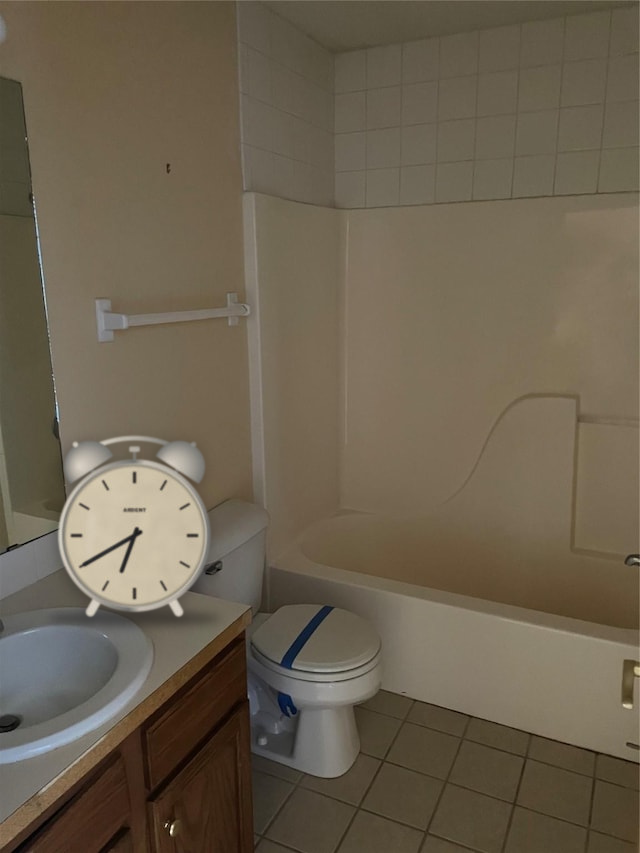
{"hour": 6, "minute": 40}
